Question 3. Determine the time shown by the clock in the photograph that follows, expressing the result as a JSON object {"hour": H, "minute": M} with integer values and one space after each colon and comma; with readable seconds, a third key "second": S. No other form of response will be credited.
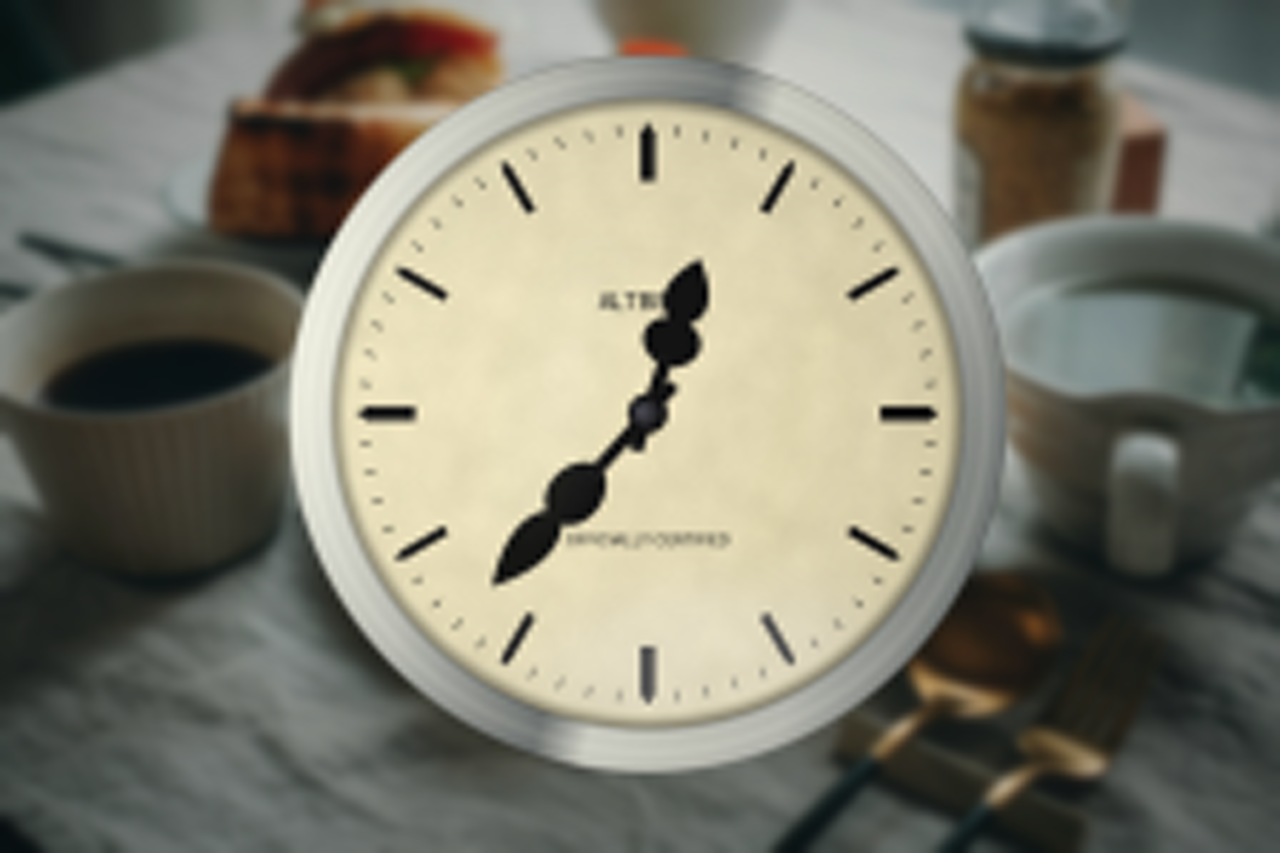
{"hour": 12, "minute": 37}
